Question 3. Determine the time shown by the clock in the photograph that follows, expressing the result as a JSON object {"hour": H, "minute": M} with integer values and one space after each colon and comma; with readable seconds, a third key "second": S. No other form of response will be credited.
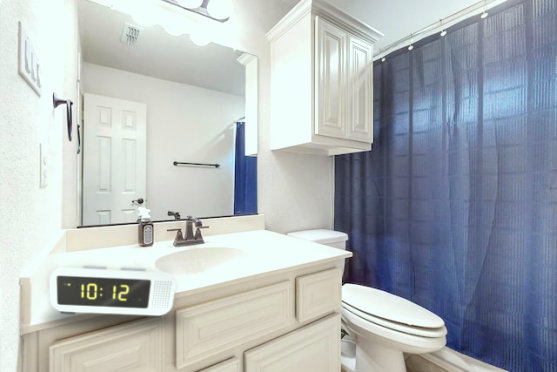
{"hour": 10, "minute": 12}
